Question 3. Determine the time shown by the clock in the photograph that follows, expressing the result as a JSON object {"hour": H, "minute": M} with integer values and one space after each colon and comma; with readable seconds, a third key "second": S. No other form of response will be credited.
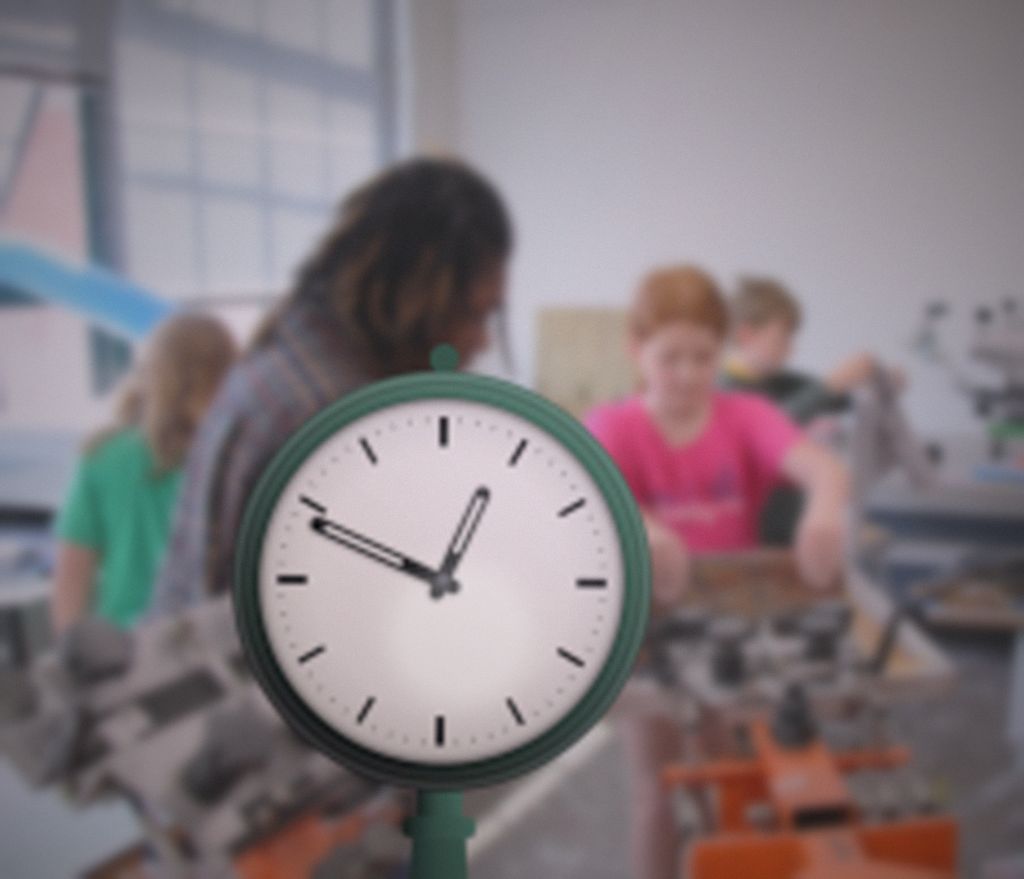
{"hour": 12, "minute": 49}
